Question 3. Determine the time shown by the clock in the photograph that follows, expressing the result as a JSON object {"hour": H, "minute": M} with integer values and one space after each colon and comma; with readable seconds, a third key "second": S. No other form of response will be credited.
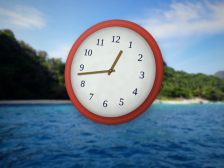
{"hour": 12, "minute": 43}
